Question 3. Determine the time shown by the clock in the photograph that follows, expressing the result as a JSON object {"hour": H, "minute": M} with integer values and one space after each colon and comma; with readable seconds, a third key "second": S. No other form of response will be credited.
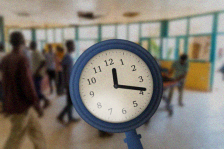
{"hour": 12, "minute": 19}
